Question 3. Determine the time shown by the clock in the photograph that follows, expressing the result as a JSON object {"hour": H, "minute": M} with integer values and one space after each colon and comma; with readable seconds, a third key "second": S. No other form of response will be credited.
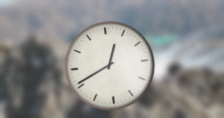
{"hour": 12, "minute": 41}
